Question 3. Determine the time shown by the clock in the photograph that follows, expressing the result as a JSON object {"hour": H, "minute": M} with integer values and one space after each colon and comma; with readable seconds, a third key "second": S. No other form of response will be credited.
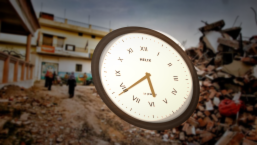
{"hour": 5, "minute": 39}
